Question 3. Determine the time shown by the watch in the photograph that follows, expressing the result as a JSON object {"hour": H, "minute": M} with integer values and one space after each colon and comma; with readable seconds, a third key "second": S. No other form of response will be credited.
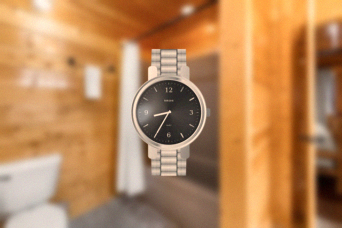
{"hour": 8, "minute": 35}
